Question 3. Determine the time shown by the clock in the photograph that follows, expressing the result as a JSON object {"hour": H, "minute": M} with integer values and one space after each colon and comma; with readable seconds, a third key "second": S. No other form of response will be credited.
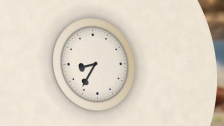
{"hour": 8, "minute": 36}
